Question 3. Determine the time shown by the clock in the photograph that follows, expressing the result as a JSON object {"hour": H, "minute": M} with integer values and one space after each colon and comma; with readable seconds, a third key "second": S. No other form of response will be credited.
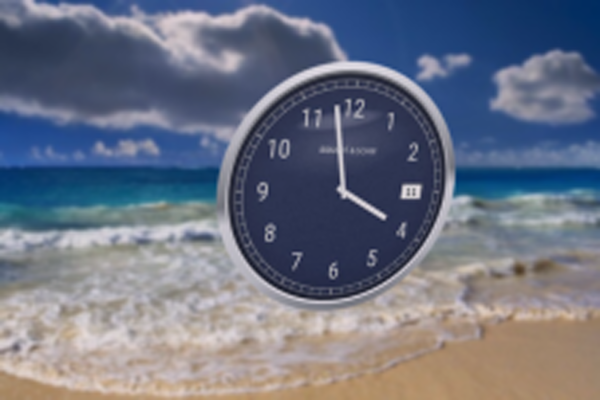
{"hour": 3, "minute": 58}
